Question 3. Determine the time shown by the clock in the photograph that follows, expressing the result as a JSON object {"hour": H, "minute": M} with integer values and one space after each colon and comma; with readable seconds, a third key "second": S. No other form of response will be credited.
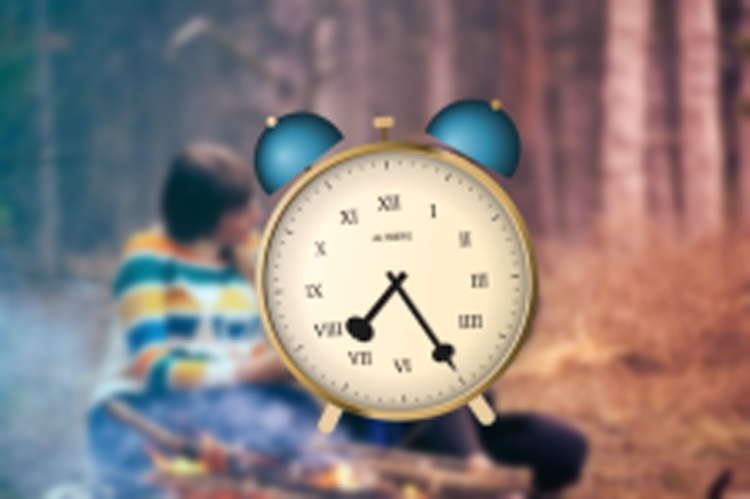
{"hour": 7, "minute": 25}
